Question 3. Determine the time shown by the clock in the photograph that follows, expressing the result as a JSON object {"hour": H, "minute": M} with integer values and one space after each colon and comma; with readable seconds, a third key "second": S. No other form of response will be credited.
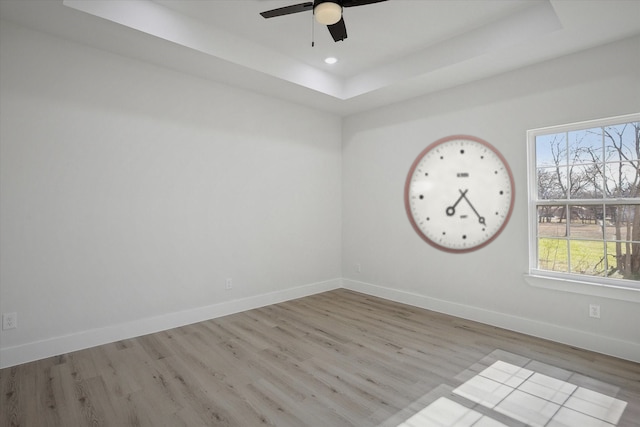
{"hour": 7, "minute": 24}
